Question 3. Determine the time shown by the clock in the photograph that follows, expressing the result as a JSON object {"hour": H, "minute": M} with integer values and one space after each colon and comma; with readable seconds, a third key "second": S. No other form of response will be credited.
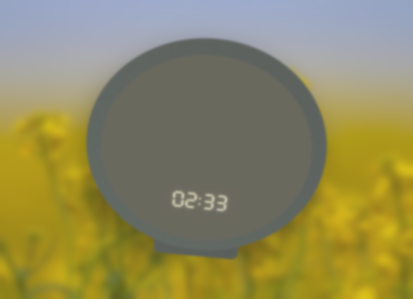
{"hour": 2, "minute": 33}
